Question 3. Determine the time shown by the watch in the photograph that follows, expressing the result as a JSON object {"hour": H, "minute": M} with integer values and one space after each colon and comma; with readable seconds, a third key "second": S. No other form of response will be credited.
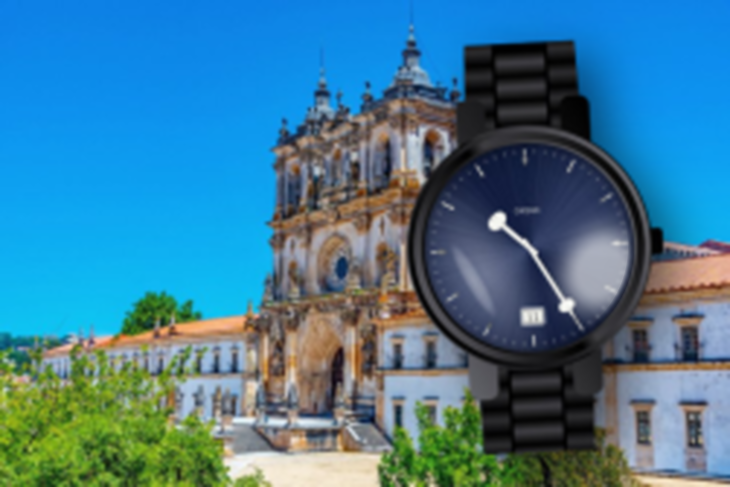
{"hour": 10, "minute": 25}
